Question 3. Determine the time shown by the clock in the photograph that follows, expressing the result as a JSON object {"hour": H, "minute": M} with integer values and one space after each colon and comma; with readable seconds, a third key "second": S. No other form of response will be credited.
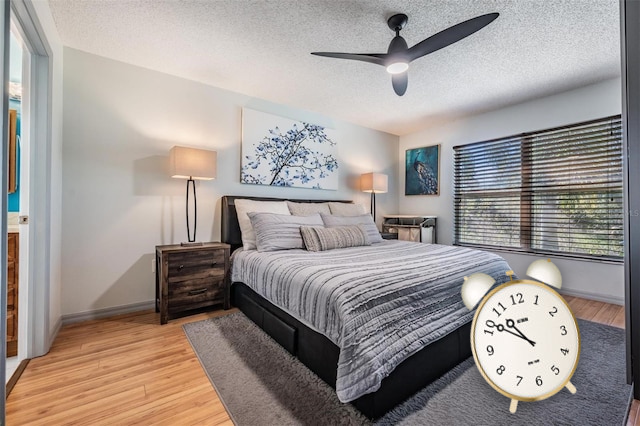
{"hour": 10, "minute": 51}
